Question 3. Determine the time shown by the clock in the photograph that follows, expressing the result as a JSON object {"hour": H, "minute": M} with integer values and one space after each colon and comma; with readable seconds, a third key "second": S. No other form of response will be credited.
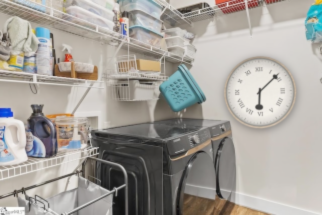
{"hour": 6, "minute": 8}
